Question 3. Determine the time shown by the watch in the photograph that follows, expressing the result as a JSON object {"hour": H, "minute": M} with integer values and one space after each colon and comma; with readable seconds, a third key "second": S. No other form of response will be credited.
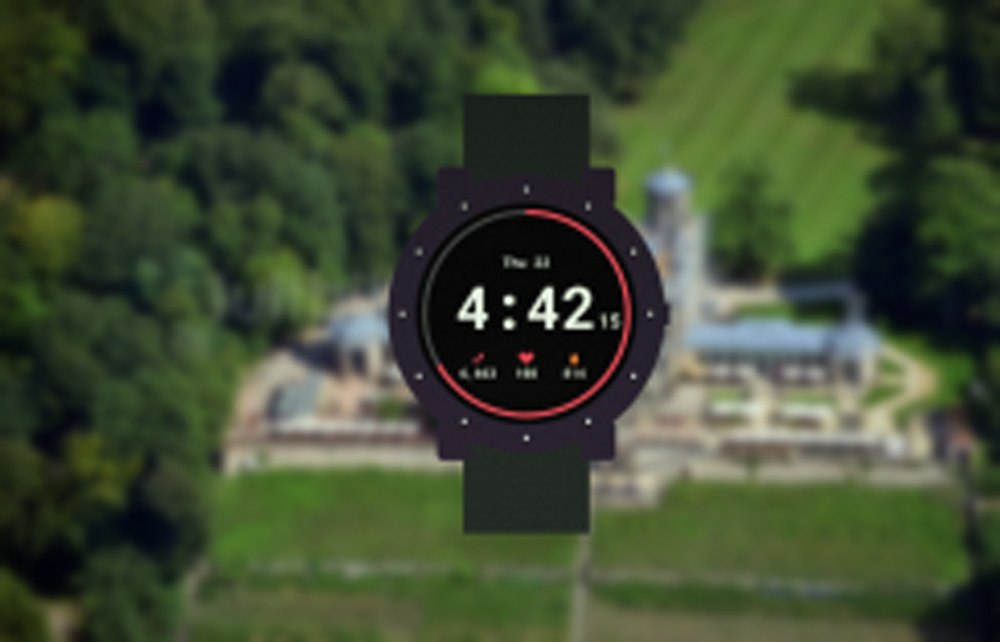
{"hour": 4, "minute": 42}
